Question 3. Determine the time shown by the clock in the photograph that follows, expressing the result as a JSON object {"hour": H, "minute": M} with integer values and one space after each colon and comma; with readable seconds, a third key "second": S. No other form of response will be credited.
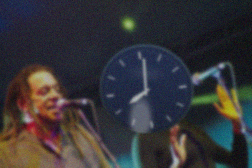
{"hour": 8, "minute": 1}
